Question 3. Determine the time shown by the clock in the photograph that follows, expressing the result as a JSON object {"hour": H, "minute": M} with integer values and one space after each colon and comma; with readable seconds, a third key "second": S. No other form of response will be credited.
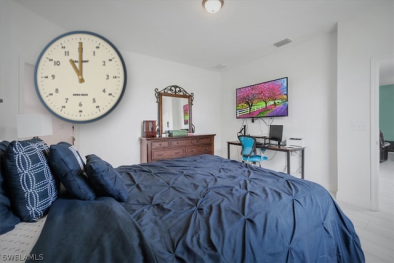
{"hour": 11, "minute": 0}
